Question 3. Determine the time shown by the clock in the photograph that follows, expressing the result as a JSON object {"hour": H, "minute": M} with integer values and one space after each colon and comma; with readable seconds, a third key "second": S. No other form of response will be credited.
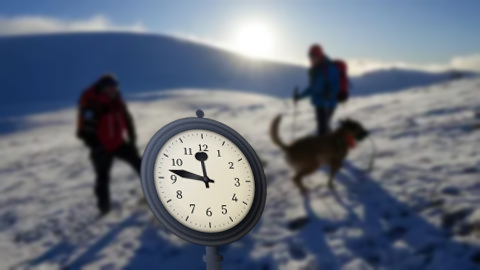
{"hour": 11, "minute": 47}
